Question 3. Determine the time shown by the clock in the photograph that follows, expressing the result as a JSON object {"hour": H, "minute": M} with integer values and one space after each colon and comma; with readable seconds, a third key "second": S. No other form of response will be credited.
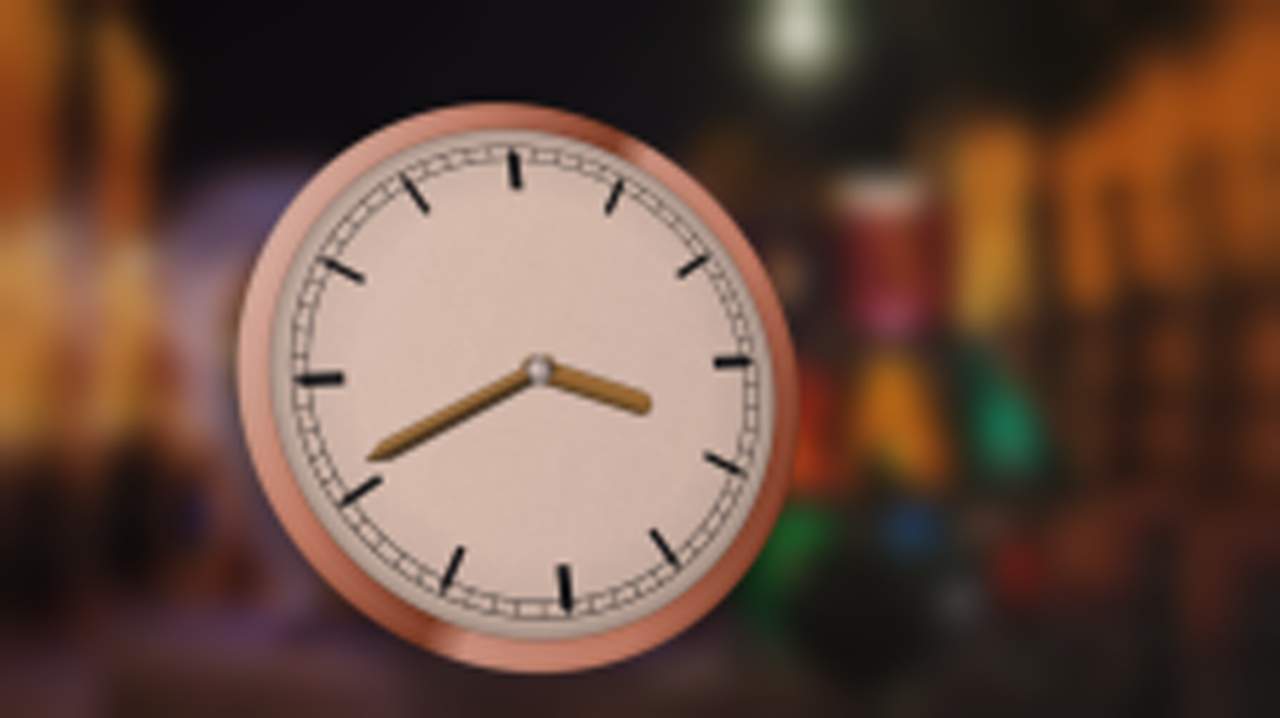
{"hour": 3, "minute": 41}
